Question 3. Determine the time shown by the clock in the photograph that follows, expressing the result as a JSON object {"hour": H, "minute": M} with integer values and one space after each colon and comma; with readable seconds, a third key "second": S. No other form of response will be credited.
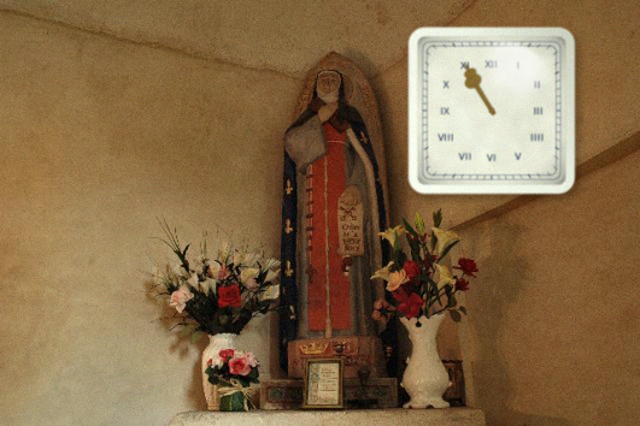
{"hour": 10, "minute": 55}
